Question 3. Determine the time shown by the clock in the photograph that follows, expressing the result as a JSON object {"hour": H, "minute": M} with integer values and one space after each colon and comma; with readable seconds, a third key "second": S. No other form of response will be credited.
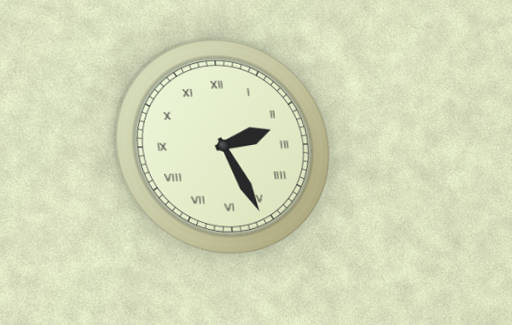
{"hour": 2, "minute": 26}
